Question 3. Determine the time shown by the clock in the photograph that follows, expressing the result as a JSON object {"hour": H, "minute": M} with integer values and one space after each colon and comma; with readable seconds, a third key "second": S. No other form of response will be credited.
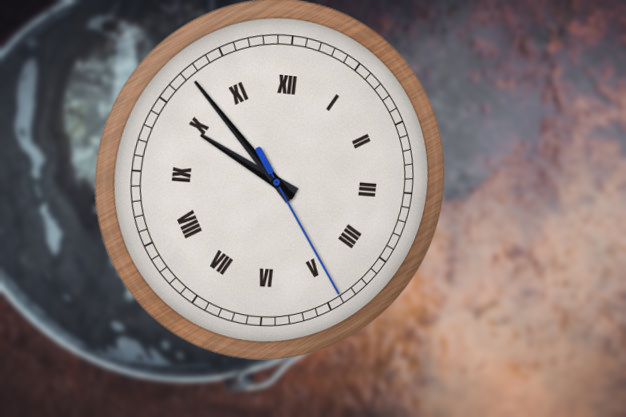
{"hour": 9, "minute": 52, "second": 24}
